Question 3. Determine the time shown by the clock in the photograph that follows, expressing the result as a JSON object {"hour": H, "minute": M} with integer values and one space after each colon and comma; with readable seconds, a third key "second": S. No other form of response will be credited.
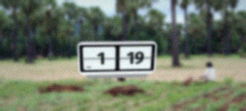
{"hour": 1, "minute": 19}
